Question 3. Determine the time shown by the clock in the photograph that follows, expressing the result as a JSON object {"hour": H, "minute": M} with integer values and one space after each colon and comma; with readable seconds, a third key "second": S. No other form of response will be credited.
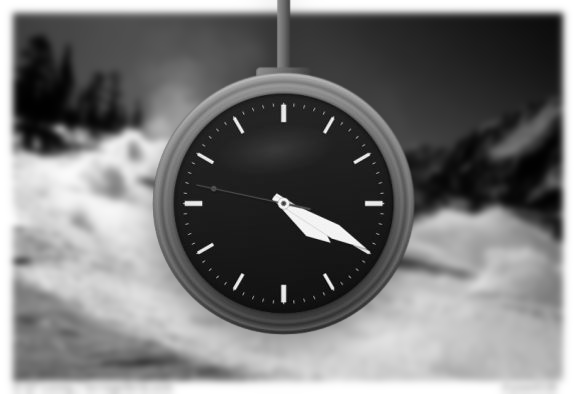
{"hour": 4, "minute": 19, "second": 47}
